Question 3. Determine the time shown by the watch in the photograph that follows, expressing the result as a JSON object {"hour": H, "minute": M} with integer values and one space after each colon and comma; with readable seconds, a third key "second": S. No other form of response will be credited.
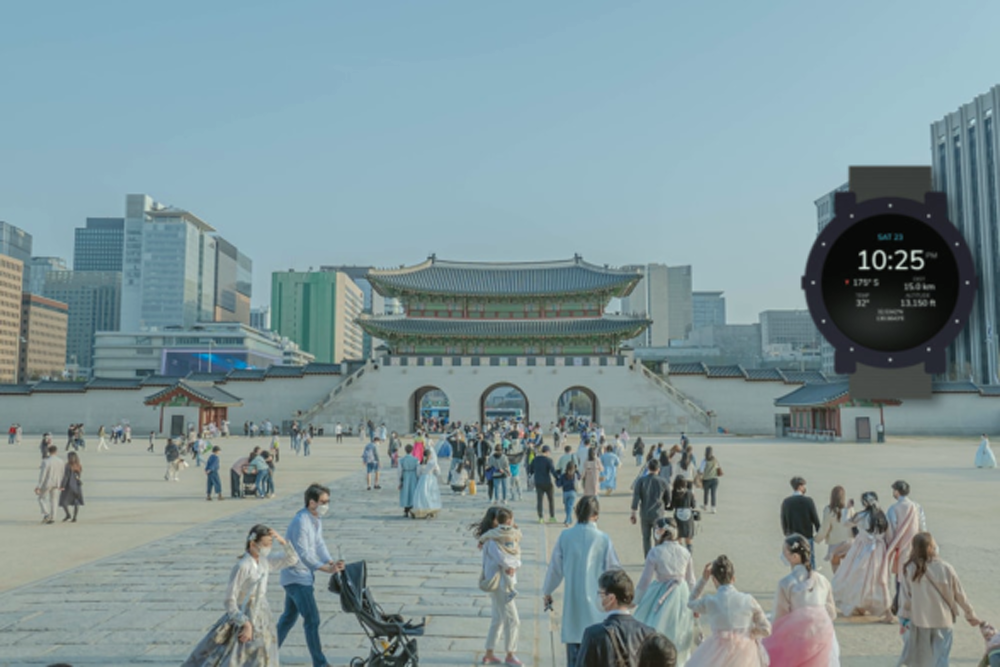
{"hour": 10, "minute": 25}
